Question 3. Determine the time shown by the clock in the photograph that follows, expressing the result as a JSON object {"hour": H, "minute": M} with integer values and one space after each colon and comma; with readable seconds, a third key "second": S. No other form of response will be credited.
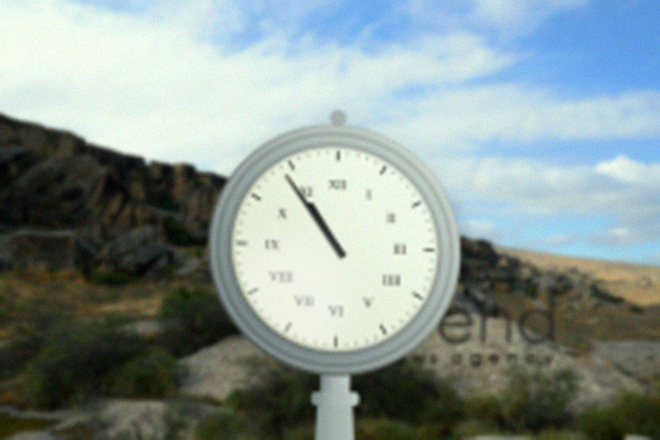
{"hour": 10, "minute": 54}
